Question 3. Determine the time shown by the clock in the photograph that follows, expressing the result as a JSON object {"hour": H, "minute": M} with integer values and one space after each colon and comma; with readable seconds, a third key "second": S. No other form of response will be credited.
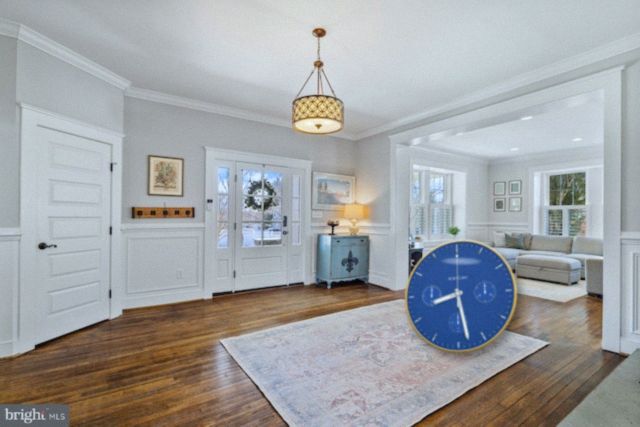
{"hour": 8, "minute": 28}
